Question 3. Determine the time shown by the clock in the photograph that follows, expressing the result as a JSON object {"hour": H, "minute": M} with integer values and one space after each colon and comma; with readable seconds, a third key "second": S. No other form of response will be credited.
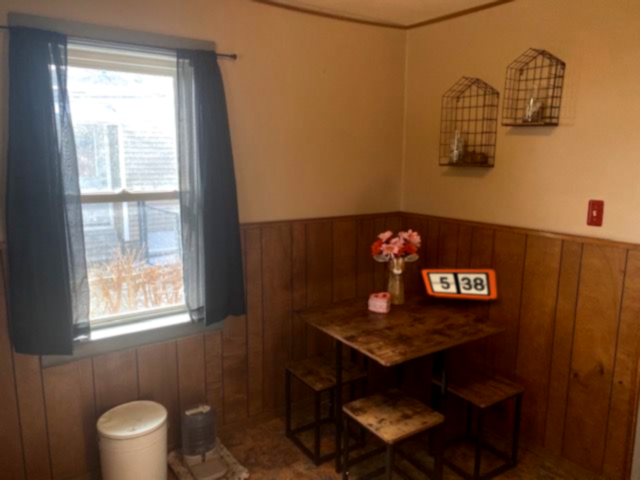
{"hour": 5, "minute": 38}
